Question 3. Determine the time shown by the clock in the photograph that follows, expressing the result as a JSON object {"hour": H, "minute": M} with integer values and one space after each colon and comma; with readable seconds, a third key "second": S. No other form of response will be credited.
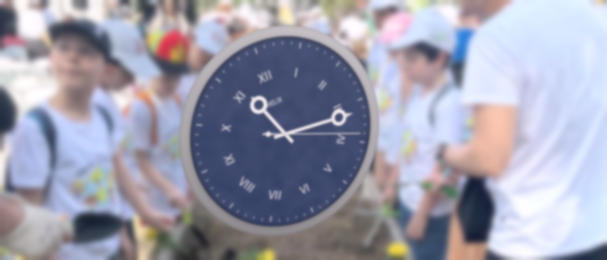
{"hour": 11, "minute": 16, "second": 19}
